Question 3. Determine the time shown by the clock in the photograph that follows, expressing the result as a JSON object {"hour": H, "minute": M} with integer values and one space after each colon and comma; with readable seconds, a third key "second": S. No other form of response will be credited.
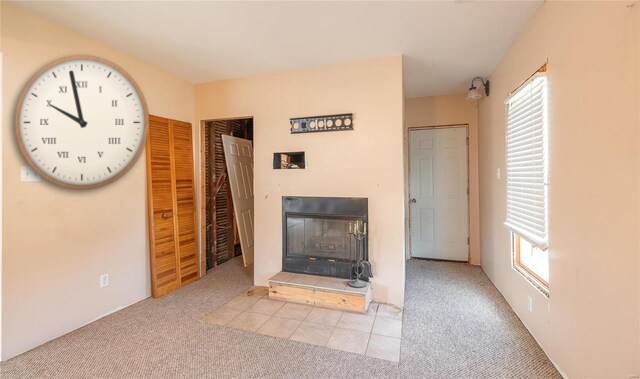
{"hour": 9, "minute": 58}
